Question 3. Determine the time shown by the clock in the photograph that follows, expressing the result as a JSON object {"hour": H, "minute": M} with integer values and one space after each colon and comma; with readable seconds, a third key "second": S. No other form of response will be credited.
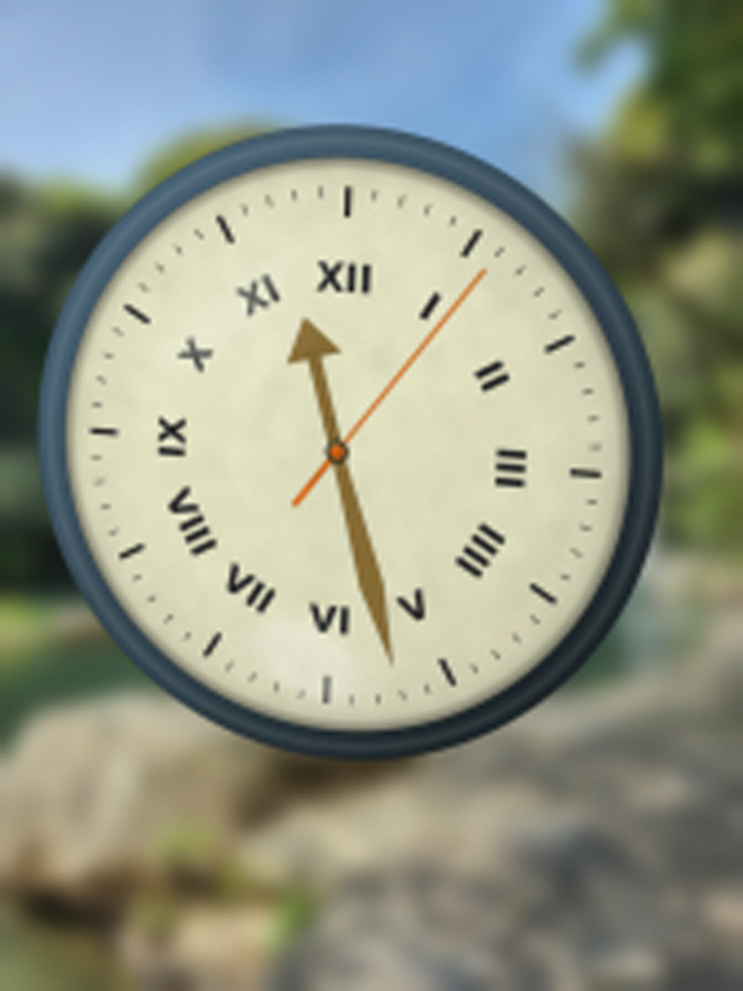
{"hour": 11, "minute": 27, "second": 6}
